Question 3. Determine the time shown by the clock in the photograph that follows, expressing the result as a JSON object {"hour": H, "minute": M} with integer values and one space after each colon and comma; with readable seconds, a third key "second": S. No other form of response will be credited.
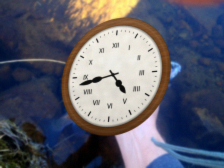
{"hour": 4, "minute": 43}
